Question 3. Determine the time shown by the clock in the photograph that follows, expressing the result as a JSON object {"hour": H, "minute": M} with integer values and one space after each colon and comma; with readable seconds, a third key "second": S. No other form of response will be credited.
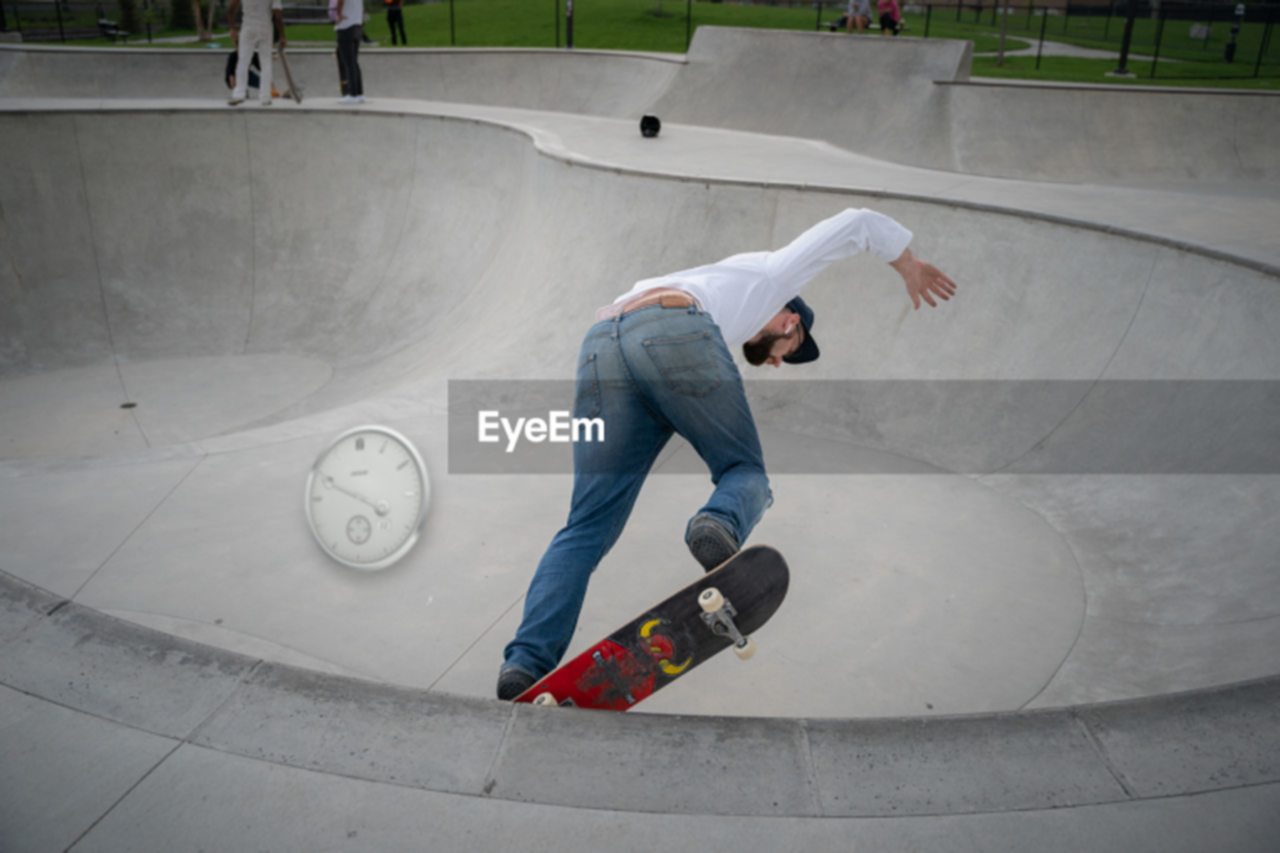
{"hour": 3, "minute": 49}
